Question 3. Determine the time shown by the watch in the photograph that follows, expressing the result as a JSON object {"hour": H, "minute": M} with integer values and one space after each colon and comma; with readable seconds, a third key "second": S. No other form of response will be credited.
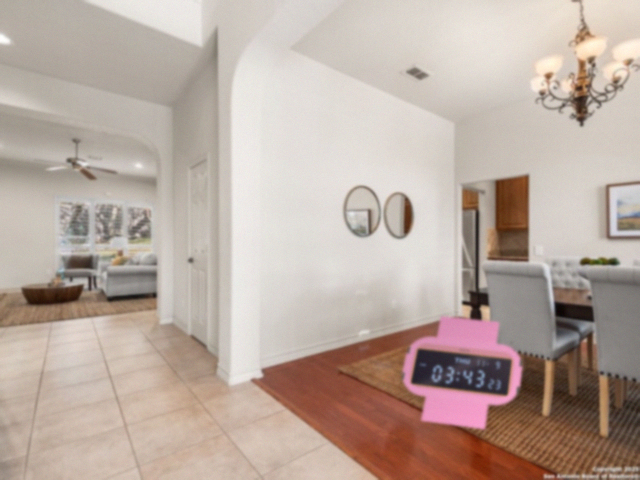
{"hour": 3, "minute": 43}
